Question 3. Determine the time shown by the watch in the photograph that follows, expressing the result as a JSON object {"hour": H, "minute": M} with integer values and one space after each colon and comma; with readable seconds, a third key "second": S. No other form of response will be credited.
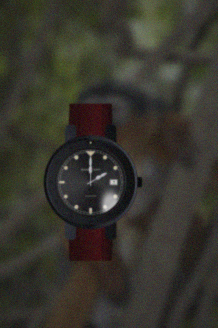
{"hour": 2, "minute": 0}
